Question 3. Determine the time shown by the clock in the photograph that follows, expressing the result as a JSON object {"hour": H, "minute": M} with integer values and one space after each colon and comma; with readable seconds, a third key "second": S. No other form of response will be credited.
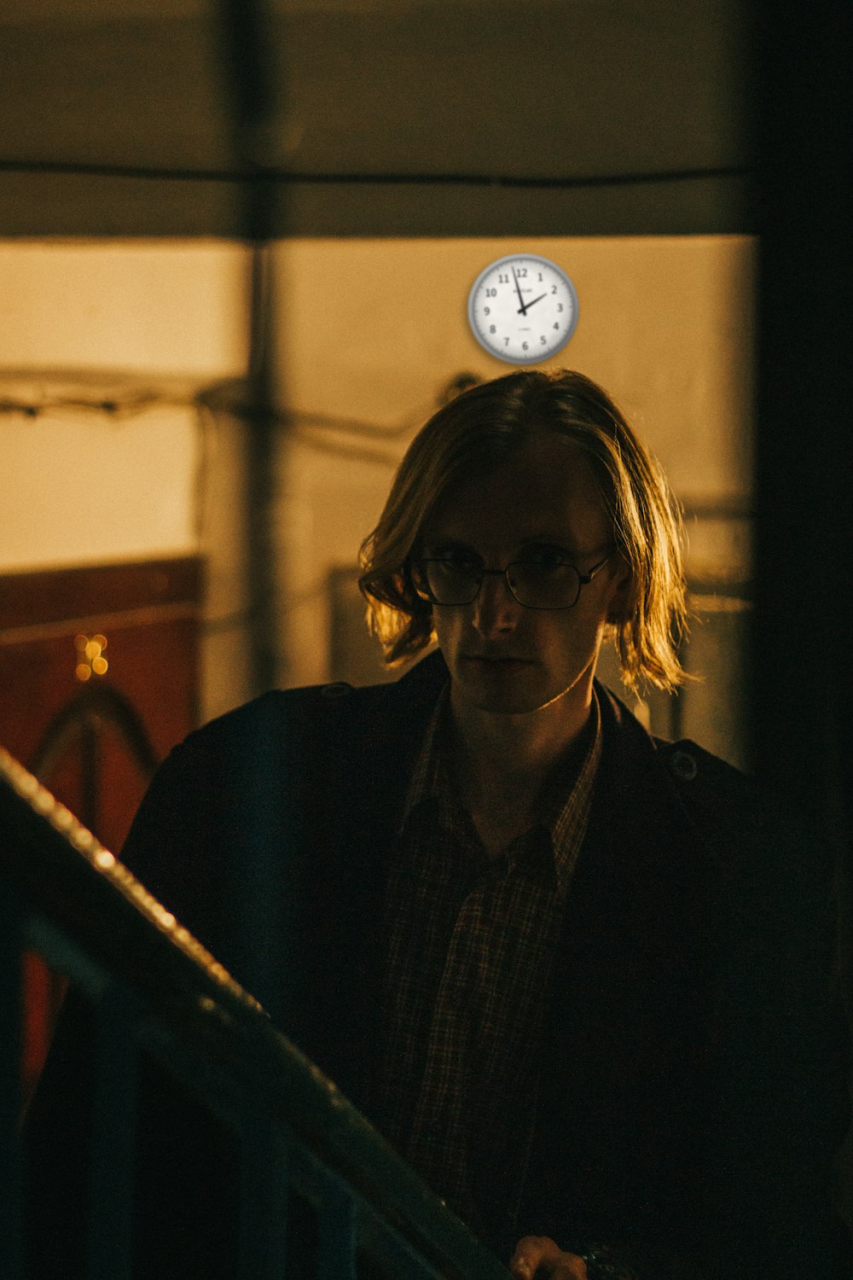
{"hour": 1, "minute": 58}
